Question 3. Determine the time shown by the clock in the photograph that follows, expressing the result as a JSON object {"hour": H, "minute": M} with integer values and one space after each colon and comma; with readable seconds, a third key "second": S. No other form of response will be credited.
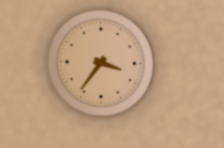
{"hour": 3, "minute": 36}
